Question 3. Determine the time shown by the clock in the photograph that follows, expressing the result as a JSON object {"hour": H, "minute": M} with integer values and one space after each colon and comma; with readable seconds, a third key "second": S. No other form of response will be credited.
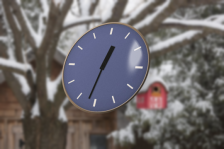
{"hour": 12, "minute": 32}
